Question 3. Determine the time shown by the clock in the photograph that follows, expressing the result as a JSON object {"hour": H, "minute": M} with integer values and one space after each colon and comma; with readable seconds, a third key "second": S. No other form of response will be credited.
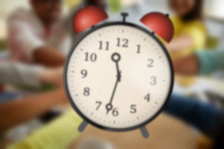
{"hour": 11, "minute": 32}
